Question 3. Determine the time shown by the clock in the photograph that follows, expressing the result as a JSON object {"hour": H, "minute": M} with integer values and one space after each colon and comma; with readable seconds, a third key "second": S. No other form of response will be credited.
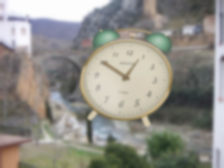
{"hour": 12, "minute": 50}
